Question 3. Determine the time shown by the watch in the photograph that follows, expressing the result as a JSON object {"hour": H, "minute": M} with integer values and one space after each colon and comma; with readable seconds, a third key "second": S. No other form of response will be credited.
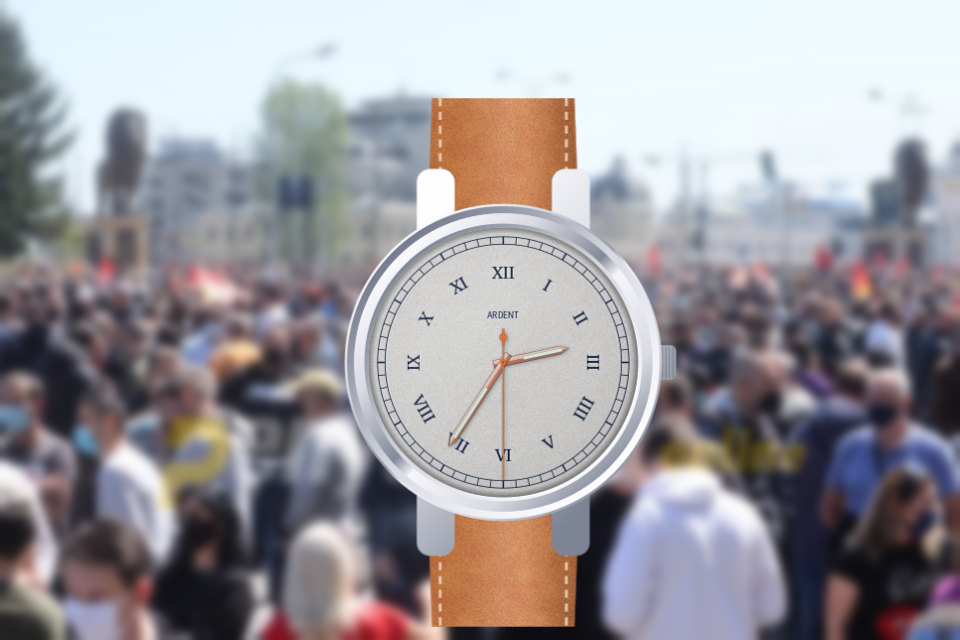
{"hour": 2, "minute": 35, "second": 30}
